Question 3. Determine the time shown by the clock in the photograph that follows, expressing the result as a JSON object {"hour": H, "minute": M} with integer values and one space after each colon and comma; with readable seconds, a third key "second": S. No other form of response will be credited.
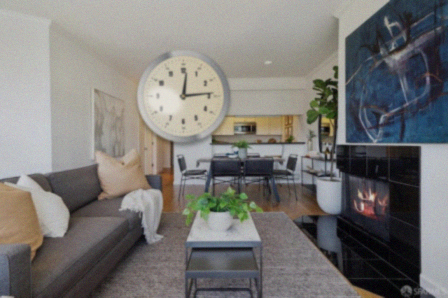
{"hour": 12, "minute": 14}
